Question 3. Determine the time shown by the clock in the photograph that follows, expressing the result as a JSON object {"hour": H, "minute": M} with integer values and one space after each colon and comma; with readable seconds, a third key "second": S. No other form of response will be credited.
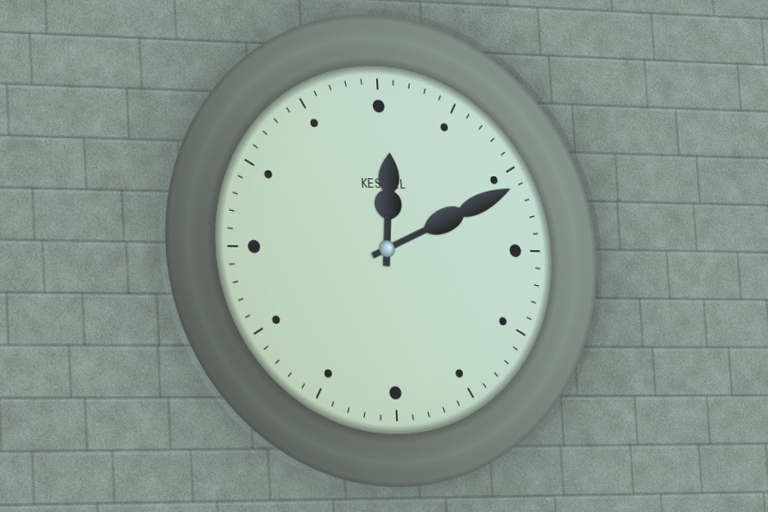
{"hour": 12, "minute": 11}
